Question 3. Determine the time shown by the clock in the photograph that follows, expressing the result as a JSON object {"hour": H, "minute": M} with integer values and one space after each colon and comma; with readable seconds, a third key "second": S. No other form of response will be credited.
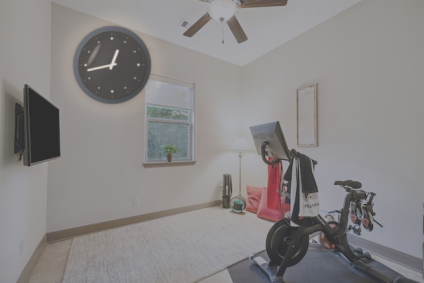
{"hour": 12, "minute": 43}
